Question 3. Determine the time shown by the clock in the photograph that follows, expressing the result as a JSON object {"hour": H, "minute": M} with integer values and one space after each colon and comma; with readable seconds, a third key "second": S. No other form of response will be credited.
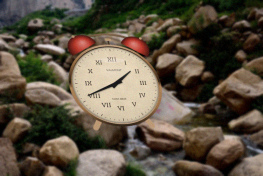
{"hour": 1, "minute": 41}
